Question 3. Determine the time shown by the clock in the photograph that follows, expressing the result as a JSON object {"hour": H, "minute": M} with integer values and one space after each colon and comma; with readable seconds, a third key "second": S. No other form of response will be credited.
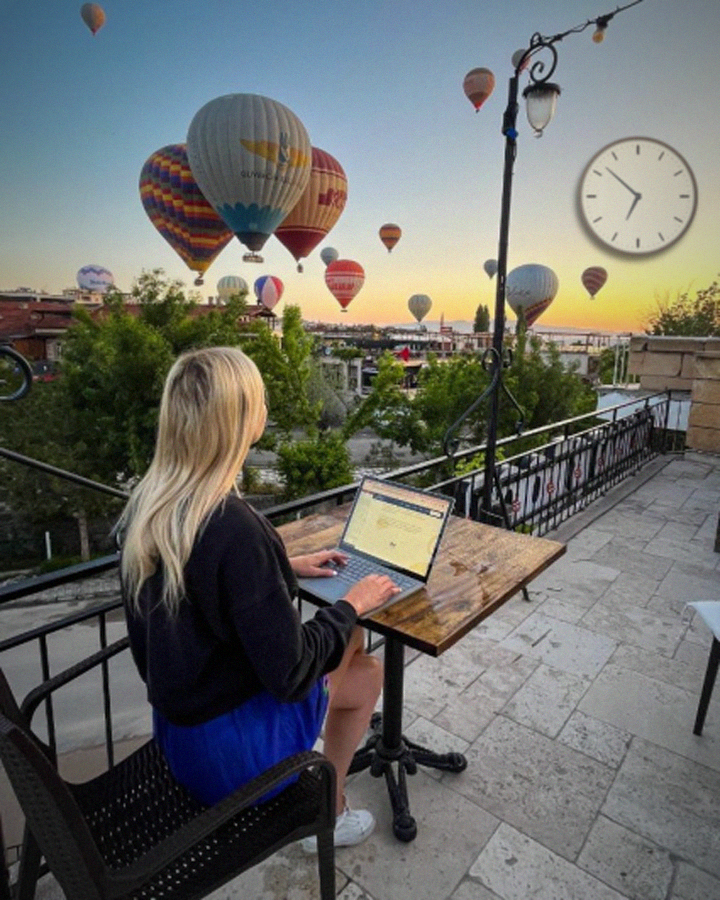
{"hour": 6, "minute": 52}
